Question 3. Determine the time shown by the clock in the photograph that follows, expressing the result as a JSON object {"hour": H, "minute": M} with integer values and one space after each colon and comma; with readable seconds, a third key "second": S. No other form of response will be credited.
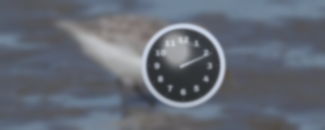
{"hour": 2, "minute": 11}
